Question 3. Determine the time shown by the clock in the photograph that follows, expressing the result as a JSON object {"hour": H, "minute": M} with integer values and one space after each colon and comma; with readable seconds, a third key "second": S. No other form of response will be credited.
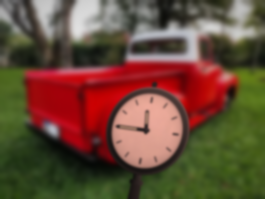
{"hour": 11, "minute": 45}
